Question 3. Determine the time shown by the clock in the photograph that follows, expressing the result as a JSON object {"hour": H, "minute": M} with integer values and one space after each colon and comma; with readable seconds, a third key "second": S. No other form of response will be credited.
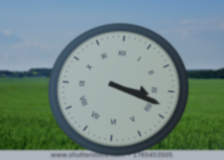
{"hour": 3, "minute": 18}
